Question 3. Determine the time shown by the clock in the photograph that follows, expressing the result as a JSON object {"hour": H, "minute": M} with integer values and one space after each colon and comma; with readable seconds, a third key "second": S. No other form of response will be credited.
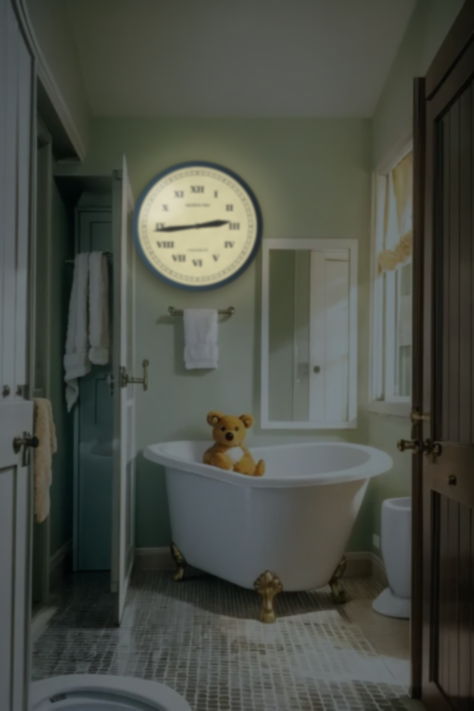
{"hour": 2, "minute": 44}
